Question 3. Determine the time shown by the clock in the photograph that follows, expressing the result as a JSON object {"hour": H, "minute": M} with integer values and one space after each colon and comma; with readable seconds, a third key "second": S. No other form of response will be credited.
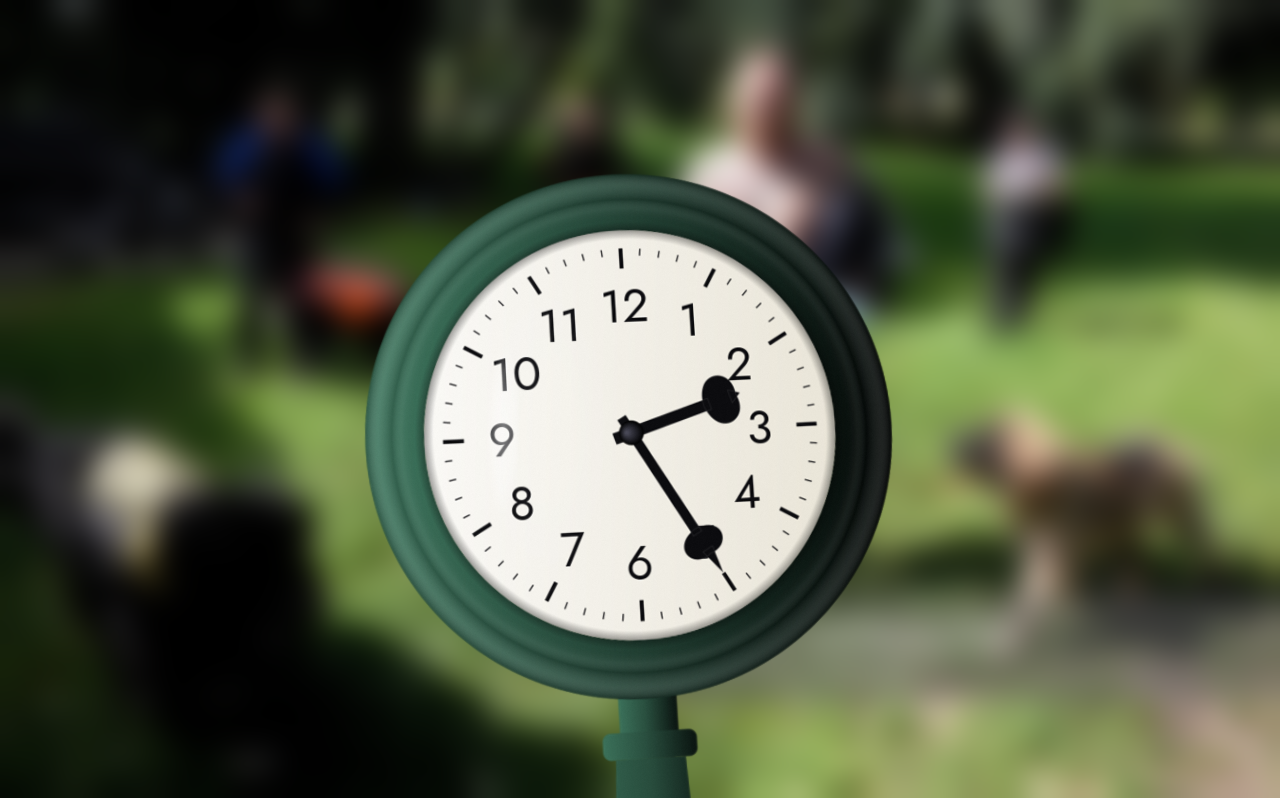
{"hour": 2, "minute": 25}
